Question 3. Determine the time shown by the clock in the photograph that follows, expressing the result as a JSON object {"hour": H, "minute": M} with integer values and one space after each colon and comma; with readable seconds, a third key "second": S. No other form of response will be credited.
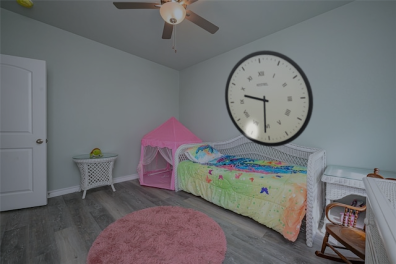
{"hour": 9, "minute": 31}
